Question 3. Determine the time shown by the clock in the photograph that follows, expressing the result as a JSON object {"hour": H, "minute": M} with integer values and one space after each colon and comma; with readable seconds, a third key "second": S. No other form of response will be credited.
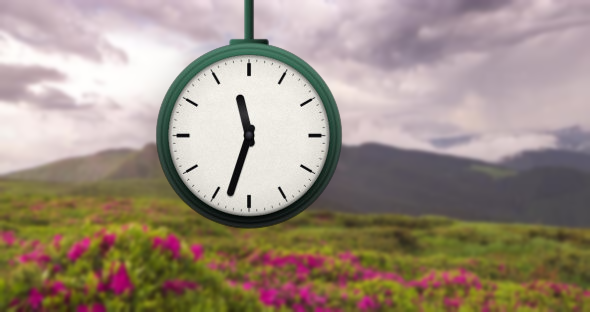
{"hour": 11, "minute": 33}
